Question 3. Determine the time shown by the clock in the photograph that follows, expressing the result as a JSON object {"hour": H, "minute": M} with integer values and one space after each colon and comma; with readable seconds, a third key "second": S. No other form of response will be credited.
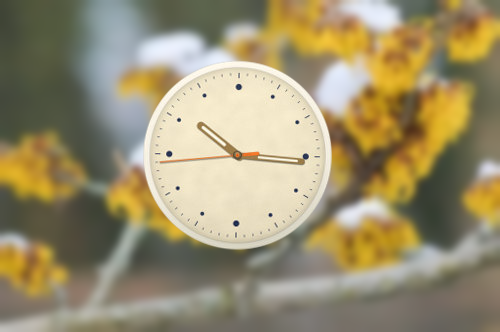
{"hour": 10, "minute": 15, "second": 44}
